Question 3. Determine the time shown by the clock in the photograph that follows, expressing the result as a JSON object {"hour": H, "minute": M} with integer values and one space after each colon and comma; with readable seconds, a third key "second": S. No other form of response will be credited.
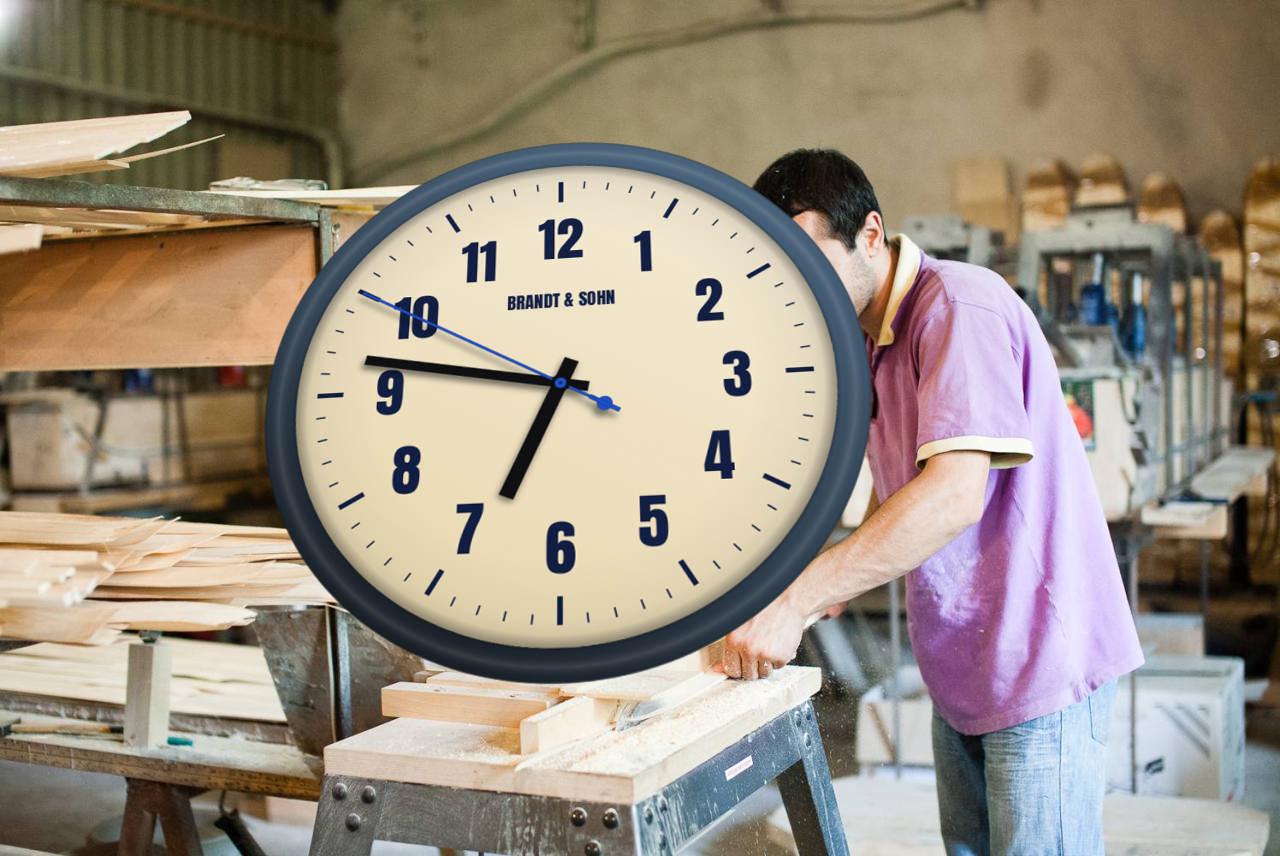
{"hour": 6, "minute": 46, "second": 50}
